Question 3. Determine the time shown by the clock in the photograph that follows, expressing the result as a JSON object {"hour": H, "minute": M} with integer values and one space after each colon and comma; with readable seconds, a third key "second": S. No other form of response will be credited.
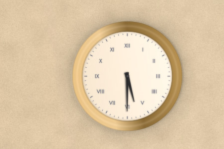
{"hour": 5, "minute": 30}
